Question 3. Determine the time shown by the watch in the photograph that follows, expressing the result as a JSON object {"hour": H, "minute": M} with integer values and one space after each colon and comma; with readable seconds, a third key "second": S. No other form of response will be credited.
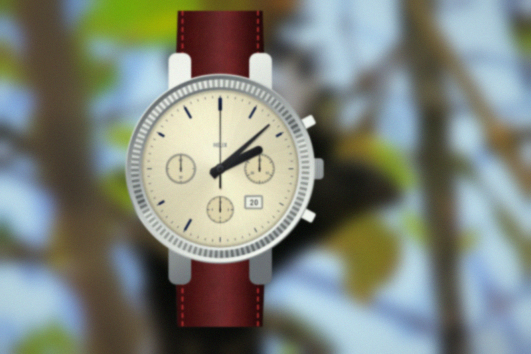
{"hour": 2, "minute": 8}
